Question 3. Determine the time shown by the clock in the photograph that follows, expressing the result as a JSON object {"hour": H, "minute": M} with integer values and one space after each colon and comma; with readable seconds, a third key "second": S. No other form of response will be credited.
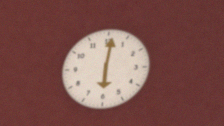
{"hour": 6, "minute": 1}
